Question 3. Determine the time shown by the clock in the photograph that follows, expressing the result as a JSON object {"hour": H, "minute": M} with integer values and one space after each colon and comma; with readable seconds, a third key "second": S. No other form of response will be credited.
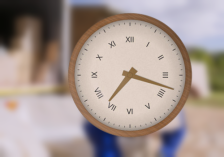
{"hour": 7, "minute": 18}
